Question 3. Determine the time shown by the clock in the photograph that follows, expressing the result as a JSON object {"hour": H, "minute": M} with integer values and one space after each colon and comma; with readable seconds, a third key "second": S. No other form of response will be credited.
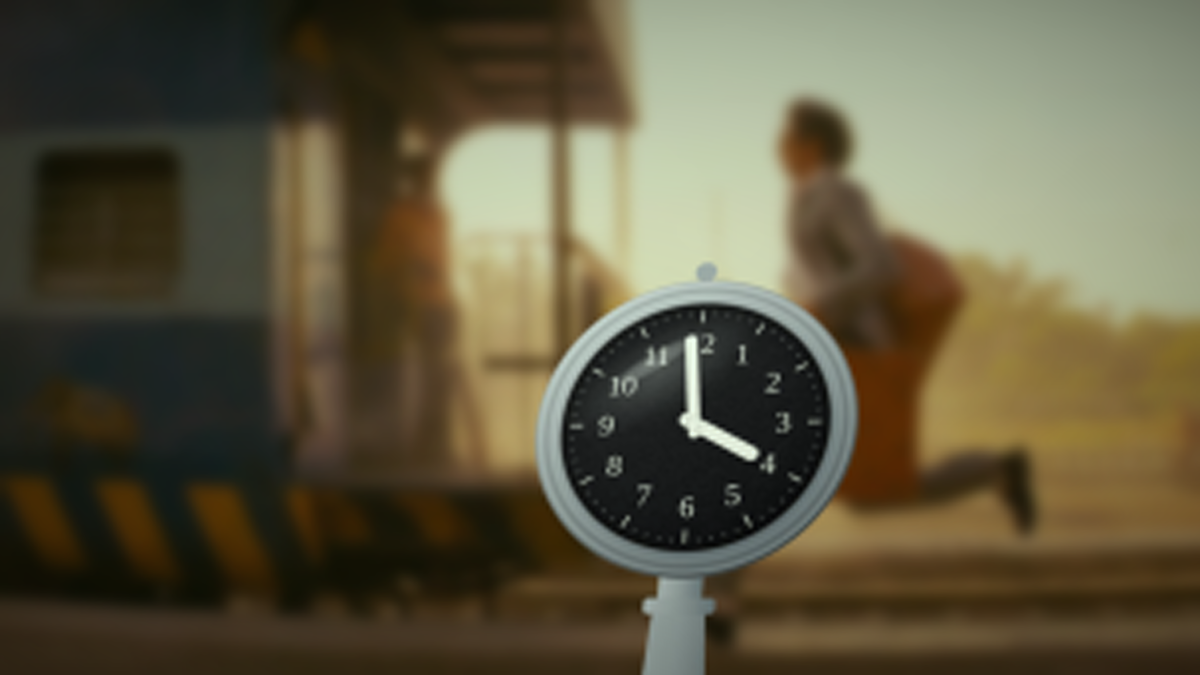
{"hour": 3, "minute": 59}
